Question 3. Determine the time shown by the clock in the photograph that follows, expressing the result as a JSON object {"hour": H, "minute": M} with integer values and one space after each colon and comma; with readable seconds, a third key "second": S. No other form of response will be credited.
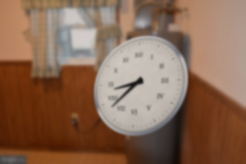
{"hour": 8, "minute": 38}
